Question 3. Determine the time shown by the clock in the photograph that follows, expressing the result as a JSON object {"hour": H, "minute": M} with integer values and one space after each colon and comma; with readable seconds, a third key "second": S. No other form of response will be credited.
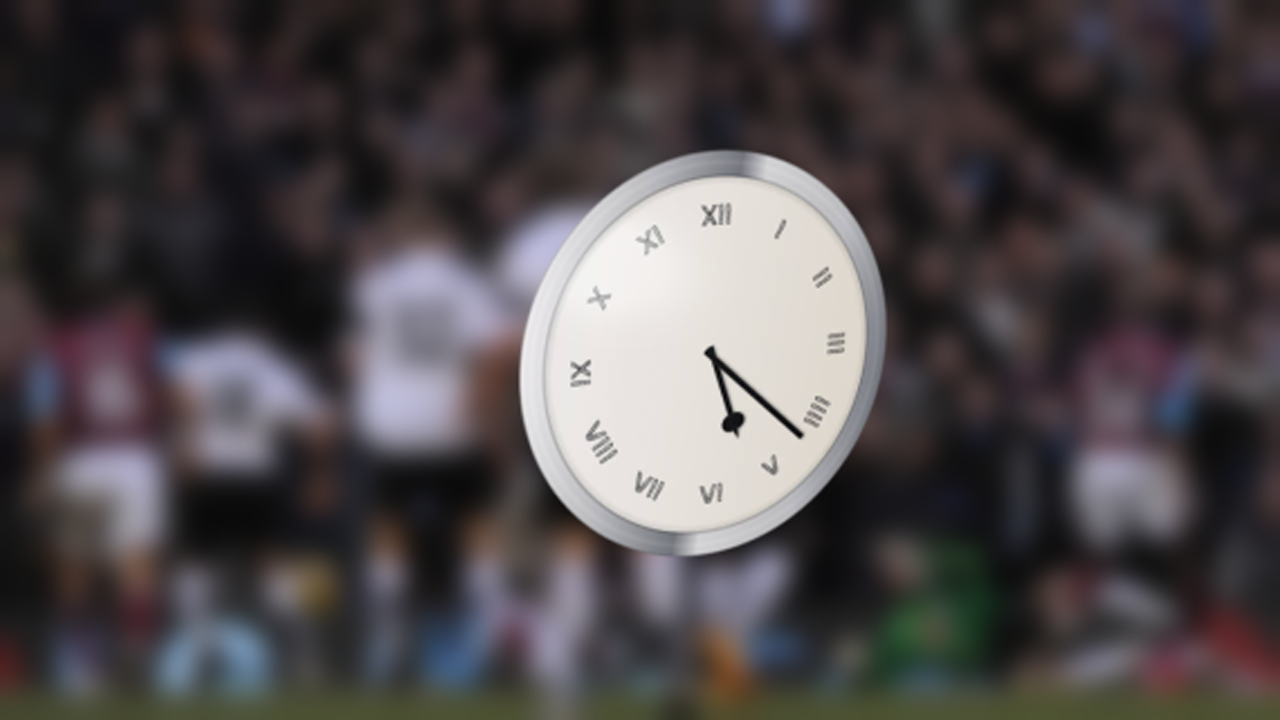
{"hour": 5, "minute": 22}
